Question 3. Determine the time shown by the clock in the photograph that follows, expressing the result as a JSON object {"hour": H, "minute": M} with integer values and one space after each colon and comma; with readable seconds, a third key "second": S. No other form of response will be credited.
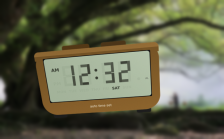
{"hour": 12, "minute": 32}
